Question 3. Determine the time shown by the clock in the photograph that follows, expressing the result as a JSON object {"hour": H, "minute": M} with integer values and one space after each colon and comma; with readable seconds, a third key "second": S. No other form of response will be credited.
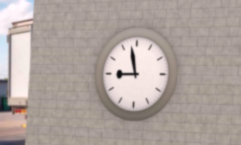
{"hour": 8, "minute": 58}
